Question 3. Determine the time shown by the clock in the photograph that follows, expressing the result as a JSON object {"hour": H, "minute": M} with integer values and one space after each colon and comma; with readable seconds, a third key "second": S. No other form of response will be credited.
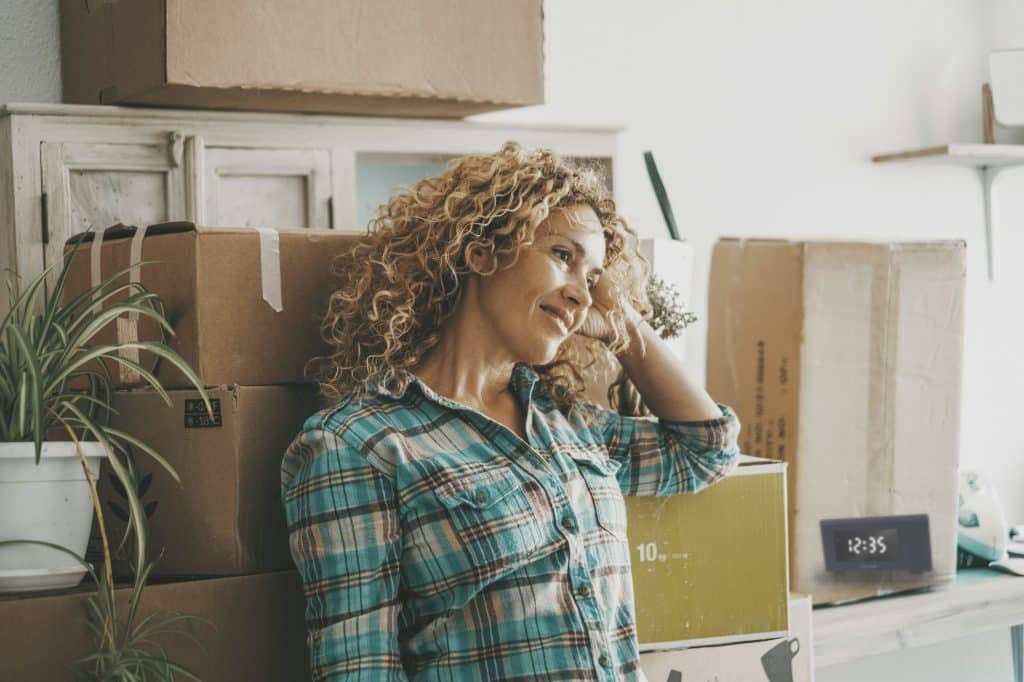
{"hour": 12, "minute": 35}
